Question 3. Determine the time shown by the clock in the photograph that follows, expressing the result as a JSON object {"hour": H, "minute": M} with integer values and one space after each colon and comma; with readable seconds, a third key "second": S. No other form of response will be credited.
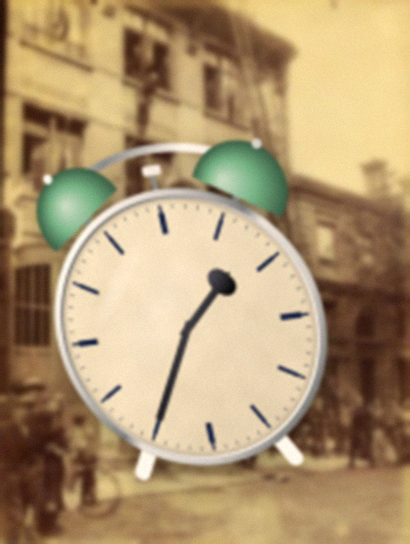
{"hour": 1, "minute": 35}
